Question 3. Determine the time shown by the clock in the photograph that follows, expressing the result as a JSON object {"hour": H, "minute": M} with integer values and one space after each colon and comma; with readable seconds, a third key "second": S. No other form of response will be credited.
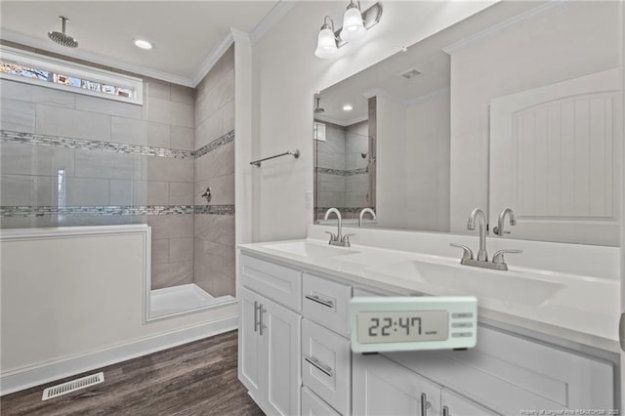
{"hour": 22, "minute": 47}
